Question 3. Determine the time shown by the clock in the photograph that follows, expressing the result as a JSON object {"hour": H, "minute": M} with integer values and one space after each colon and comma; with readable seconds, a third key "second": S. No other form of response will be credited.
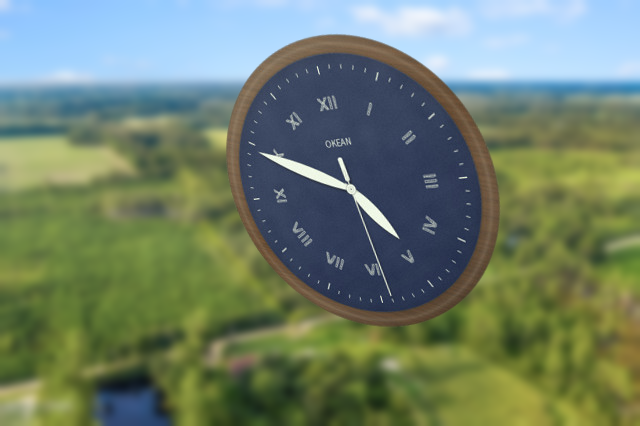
{"hour": 4, "minute": 49, "second": 29}
